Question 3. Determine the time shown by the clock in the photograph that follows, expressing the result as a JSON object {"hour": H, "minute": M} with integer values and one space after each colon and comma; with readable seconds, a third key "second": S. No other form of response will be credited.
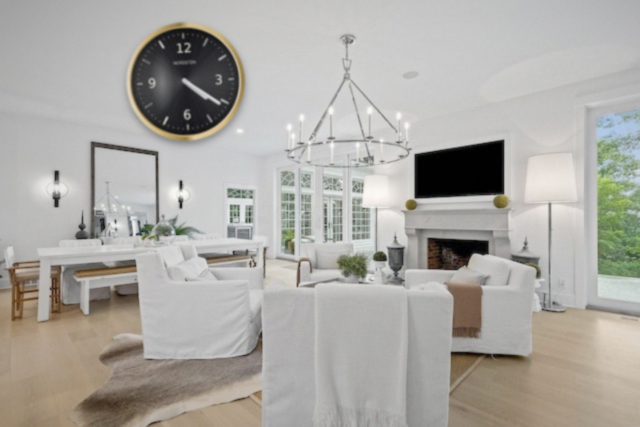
{"hour": 4, "minute": 21}
